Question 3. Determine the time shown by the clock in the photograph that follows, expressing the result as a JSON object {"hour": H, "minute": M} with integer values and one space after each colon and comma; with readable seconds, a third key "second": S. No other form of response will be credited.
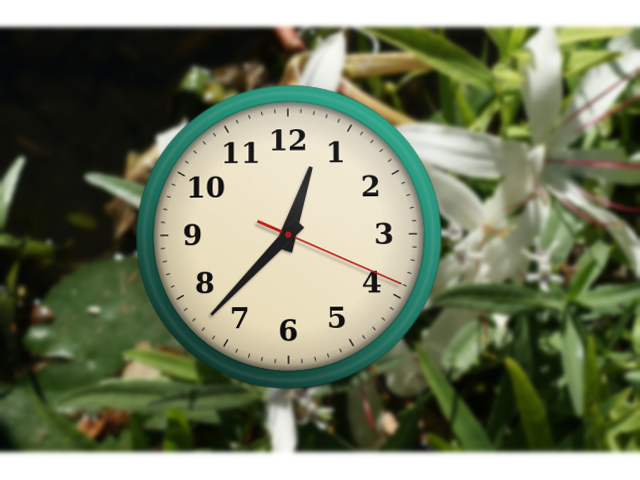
{"hour": 12, "minute": 37, "second": 19}
